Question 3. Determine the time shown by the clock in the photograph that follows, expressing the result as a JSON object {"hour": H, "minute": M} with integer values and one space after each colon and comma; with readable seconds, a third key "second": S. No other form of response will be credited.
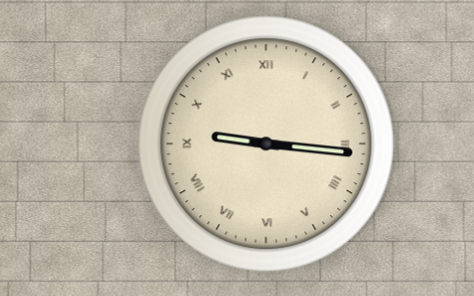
{"hour": 9, "minute": 16}
